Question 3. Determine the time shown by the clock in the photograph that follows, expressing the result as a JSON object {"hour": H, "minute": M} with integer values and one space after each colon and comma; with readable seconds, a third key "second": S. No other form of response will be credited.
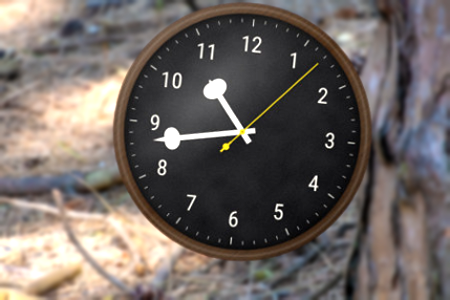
{"hour": 10, "minute": 43, "second": 7}
